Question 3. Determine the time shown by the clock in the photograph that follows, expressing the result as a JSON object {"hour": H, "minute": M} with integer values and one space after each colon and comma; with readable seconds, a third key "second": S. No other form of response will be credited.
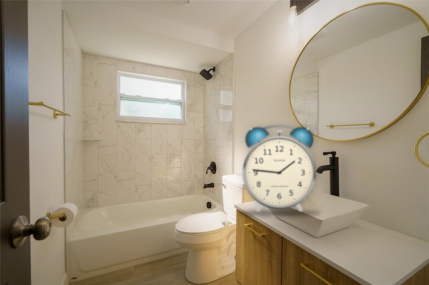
{"hour": 1, "minute": 46}
